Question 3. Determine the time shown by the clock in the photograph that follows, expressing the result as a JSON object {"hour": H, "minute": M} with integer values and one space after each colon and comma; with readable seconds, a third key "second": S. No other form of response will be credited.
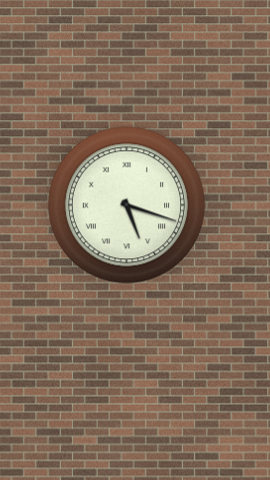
{"hour": 5, "minute": 18}
